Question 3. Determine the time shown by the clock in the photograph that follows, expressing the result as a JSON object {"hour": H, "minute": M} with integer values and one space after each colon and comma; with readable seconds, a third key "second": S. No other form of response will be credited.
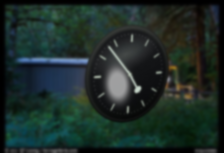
{"hour": 4, "minute": 53}
